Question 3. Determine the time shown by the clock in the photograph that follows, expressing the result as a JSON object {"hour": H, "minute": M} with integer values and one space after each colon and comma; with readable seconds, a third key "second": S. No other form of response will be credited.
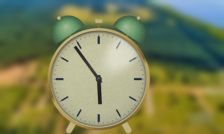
{"hour": 5, "minute": 54}
